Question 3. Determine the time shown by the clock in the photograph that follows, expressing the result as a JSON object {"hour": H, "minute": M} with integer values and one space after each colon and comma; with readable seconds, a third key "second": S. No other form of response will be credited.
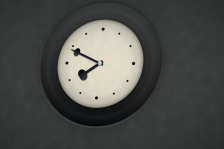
{"hour": 7, "minute": 49}
